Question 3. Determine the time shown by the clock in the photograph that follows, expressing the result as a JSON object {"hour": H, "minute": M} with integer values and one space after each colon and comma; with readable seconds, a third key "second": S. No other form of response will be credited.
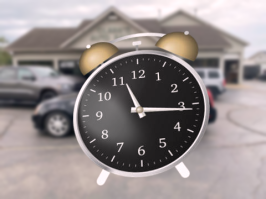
{"hour": 11, "minute": 16}
